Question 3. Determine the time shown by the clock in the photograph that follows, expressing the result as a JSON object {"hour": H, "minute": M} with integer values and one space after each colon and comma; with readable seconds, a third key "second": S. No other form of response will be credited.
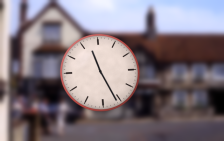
{"hour": 11, "minute": 26}
